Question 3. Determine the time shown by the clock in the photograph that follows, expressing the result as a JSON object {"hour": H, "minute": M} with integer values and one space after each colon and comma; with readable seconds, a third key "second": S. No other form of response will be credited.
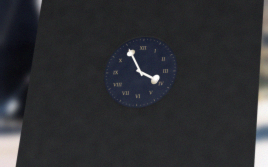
{"hour": 3, "minute": 55}
